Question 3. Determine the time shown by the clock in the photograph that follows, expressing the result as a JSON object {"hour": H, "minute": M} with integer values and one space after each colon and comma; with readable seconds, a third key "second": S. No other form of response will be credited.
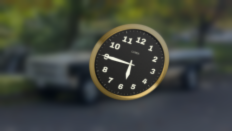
{"hour": 5, "minute": 45}
